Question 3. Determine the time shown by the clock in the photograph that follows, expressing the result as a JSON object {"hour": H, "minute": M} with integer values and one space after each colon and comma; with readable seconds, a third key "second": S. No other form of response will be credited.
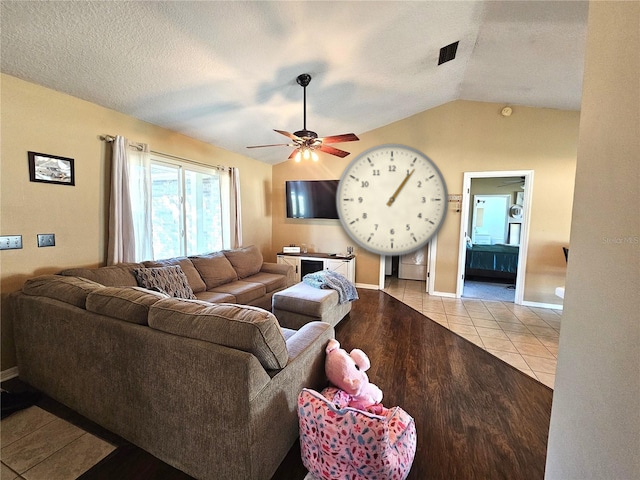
{"hour": 1, "minute": 6}
